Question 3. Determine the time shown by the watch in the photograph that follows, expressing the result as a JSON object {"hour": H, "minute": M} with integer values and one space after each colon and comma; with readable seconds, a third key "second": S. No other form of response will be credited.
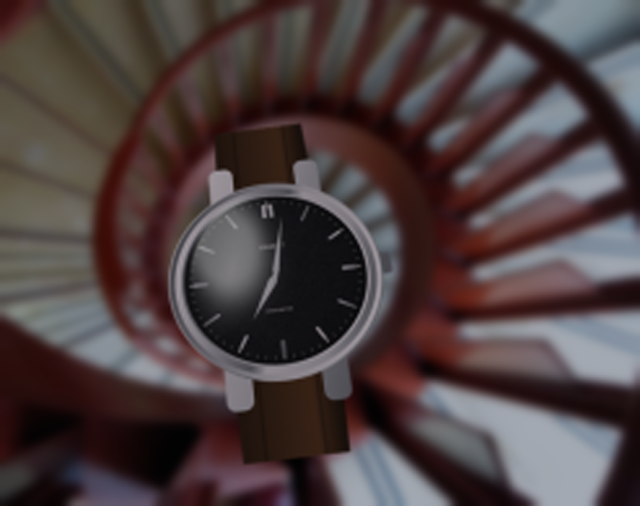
{"hour": 7, "minute": 2}
